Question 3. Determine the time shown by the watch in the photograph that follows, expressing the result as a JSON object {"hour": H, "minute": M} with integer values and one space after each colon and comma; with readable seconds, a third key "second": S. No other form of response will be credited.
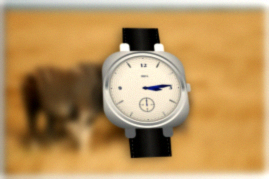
{"hour": 3, "minute": 14}
